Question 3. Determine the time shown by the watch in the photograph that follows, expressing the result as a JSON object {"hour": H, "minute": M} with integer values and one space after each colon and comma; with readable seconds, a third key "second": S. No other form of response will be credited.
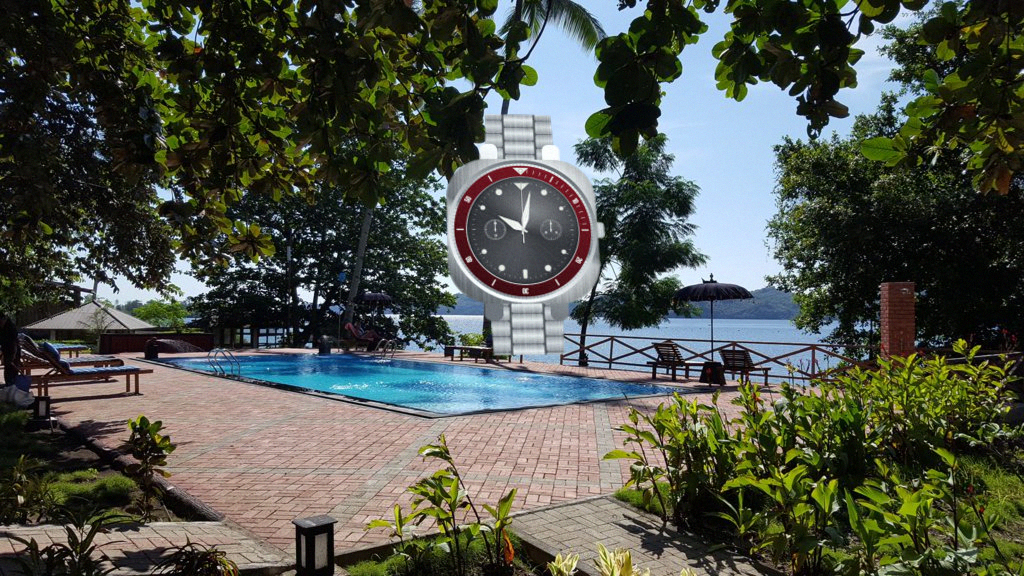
{"hour": 10, "minute": 2}
